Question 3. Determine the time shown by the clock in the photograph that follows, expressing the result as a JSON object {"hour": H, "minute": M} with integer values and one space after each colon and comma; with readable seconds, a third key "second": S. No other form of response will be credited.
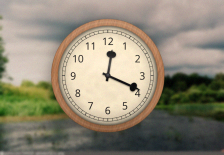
{"hour": 12, "minute": 19}
